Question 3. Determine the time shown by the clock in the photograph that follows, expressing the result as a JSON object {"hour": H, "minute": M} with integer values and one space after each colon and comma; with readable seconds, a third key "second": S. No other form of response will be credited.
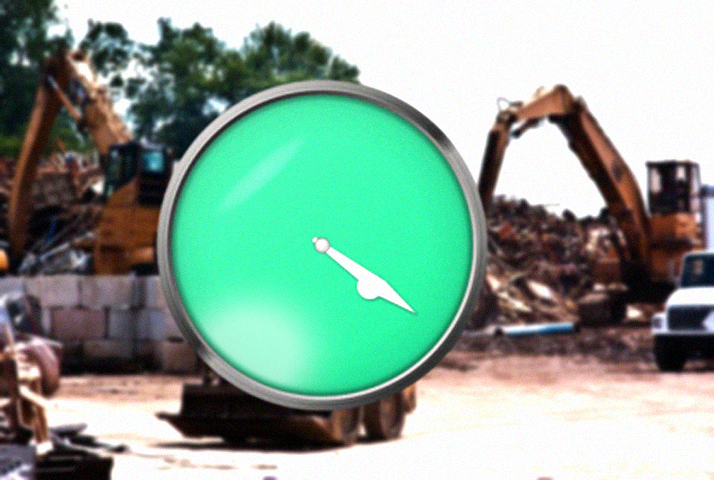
{"hour": 4, "minute": 21}
